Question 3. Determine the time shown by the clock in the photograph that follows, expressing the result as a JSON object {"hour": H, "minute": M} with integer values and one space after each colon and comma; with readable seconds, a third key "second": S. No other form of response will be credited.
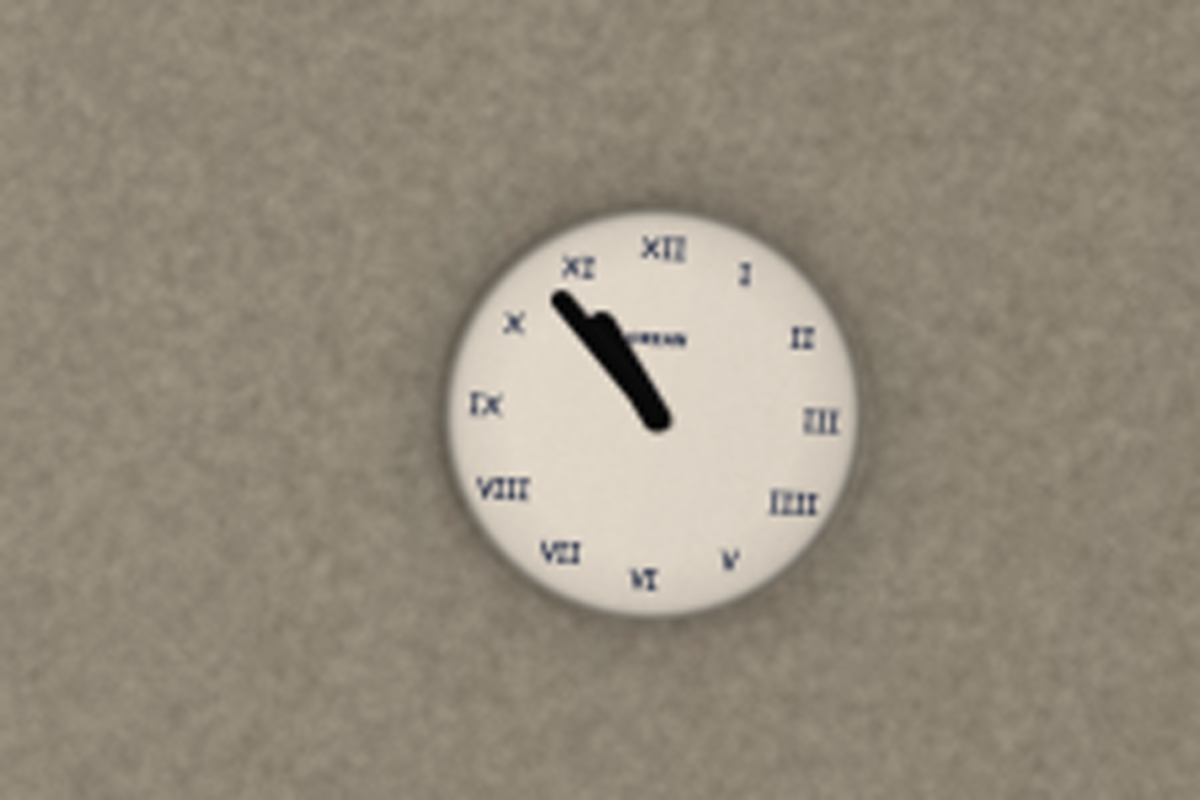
{"hour": 10, "minute": 53}
